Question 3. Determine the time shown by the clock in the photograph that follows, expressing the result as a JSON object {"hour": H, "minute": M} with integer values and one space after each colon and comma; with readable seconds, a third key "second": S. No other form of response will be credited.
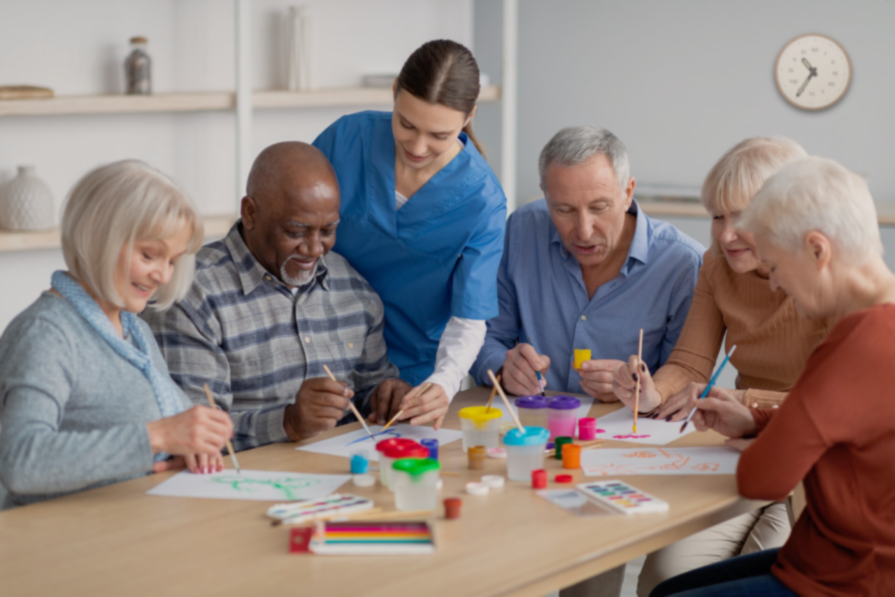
{"hour": 10, "minute": 35}
